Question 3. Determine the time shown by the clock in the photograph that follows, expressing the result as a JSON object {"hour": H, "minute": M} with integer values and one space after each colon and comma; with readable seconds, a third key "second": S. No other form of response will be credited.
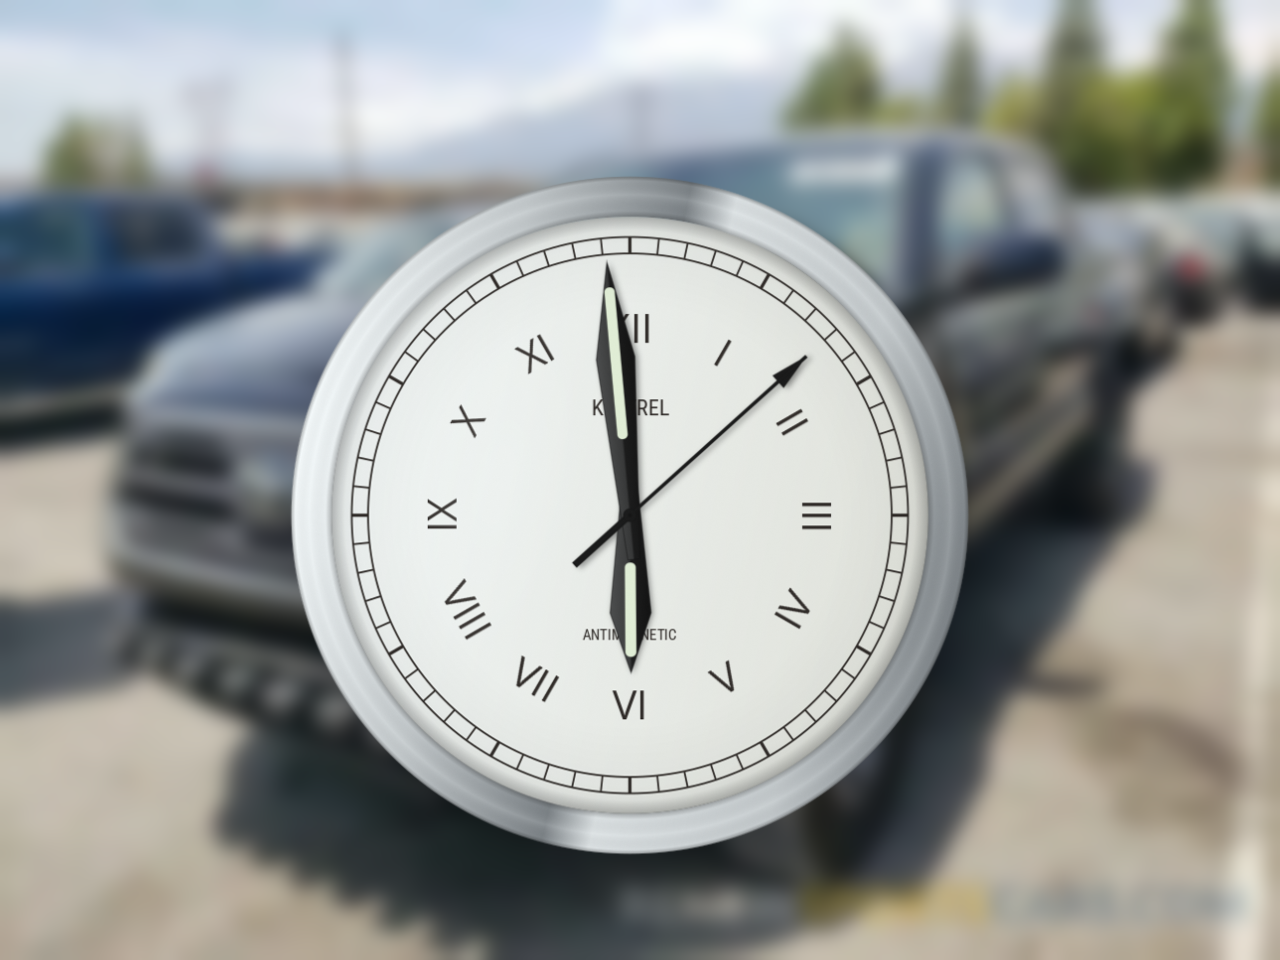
{"hour": 5, "minute": 59, "second": 8}
